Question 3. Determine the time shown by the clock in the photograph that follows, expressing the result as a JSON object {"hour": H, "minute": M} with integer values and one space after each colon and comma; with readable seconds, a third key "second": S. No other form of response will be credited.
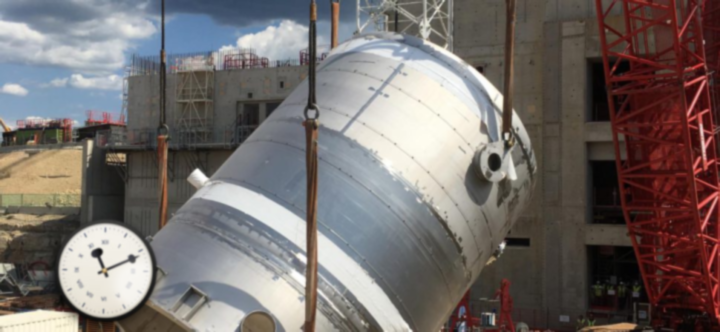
{"hour": 11, "minute": 11}
